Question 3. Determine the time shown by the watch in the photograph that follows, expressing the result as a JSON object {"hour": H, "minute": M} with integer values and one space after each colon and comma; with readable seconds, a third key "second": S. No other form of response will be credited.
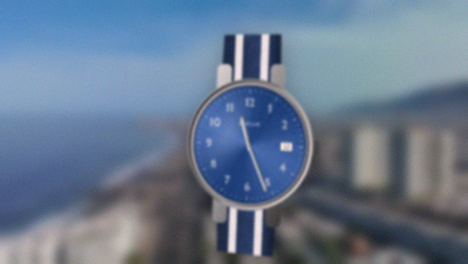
{"hour": 11, "minute": 26}
